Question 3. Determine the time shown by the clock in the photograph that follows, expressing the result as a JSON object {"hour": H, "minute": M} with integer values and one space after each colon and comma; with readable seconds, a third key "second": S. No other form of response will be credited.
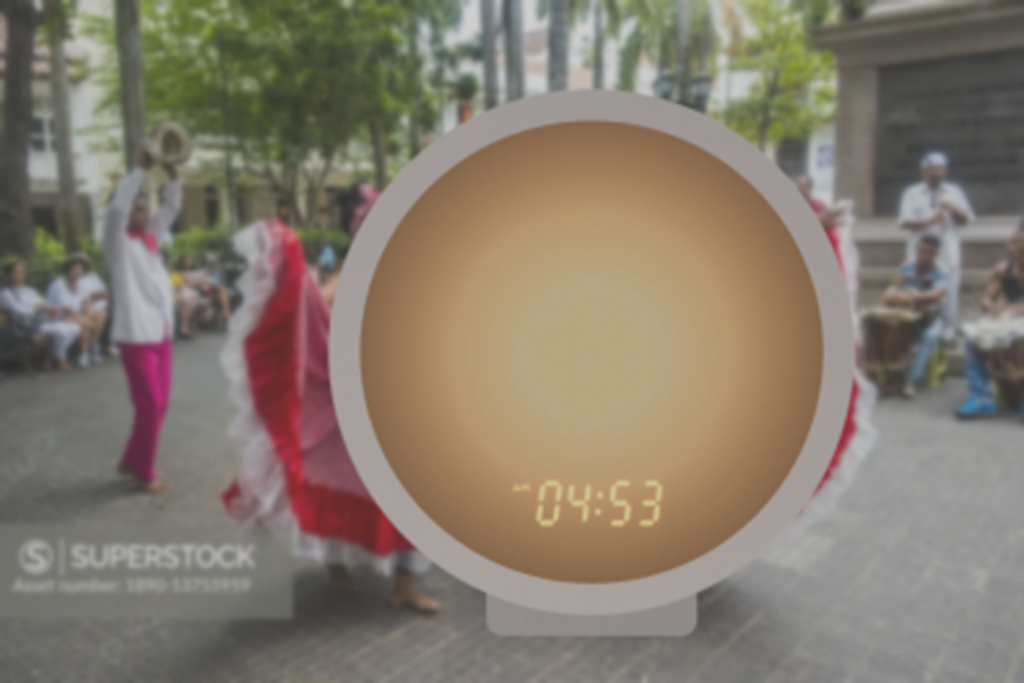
{"hour": 4, "minute": 53}
